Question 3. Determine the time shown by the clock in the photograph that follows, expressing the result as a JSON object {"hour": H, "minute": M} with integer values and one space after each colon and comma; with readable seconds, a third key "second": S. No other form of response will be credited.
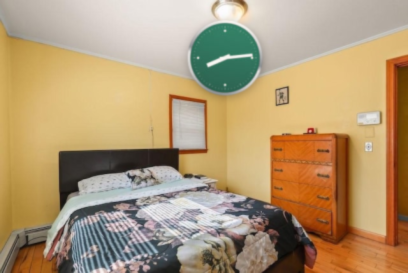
{"hour": 8, "minute": 14}
